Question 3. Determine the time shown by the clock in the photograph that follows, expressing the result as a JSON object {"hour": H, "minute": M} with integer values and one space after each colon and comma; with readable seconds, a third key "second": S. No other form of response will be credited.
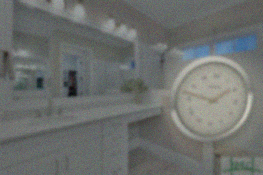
{"hour": 1, "minute": 47}
